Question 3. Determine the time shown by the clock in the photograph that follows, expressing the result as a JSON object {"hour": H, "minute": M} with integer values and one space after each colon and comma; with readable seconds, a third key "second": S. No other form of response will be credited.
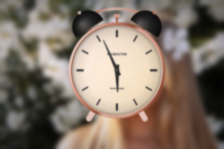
{"hour": 5, "minute": 56}
